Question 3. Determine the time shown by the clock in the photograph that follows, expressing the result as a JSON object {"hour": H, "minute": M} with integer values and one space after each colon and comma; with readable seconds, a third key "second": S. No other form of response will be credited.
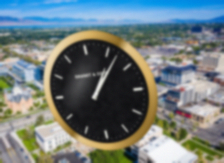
{"hour": 1, "minute": 7}
